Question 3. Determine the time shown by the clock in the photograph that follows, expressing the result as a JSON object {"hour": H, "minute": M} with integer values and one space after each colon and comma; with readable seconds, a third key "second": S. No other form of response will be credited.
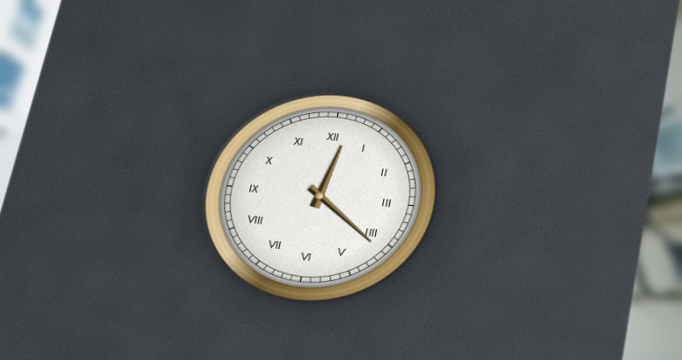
{"hour": 12, "minute": 21}
